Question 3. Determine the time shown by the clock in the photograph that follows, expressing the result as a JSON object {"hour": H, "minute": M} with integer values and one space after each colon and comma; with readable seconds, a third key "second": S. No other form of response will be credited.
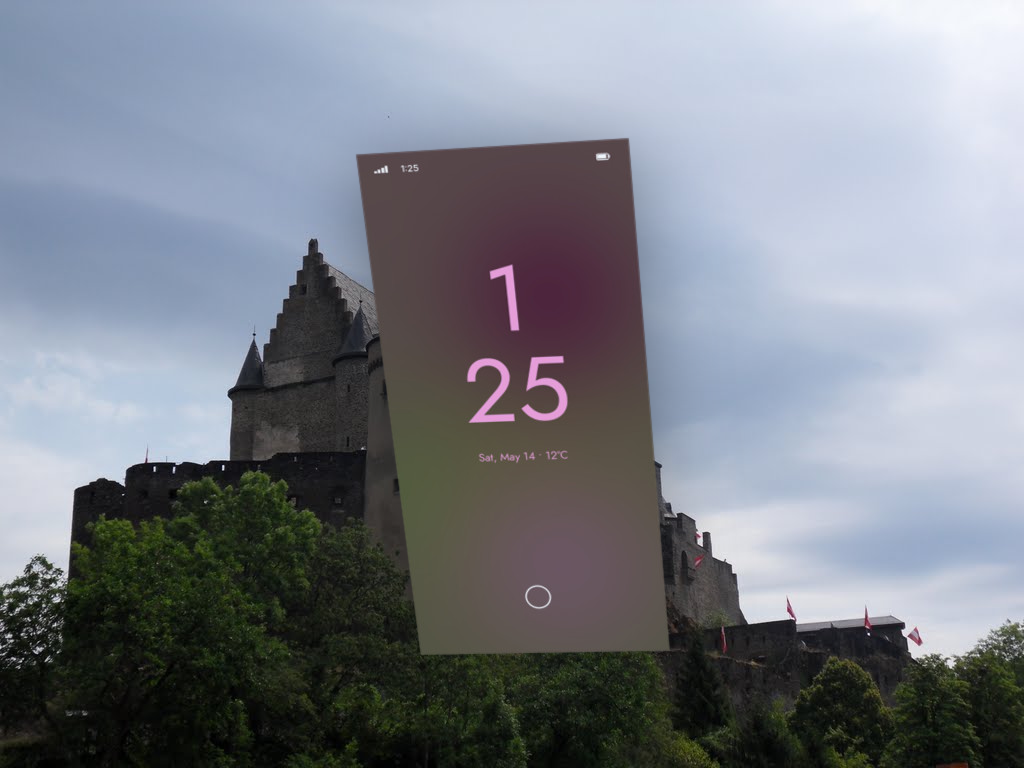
{"hour": 1, "minute": 25}
